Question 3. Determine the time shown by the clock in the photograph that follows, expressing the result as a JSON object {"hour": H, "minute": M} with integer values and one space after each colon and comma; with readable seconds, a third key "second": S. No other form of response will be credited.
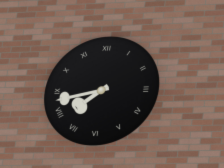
{"hour": 7, "minute": 43}
